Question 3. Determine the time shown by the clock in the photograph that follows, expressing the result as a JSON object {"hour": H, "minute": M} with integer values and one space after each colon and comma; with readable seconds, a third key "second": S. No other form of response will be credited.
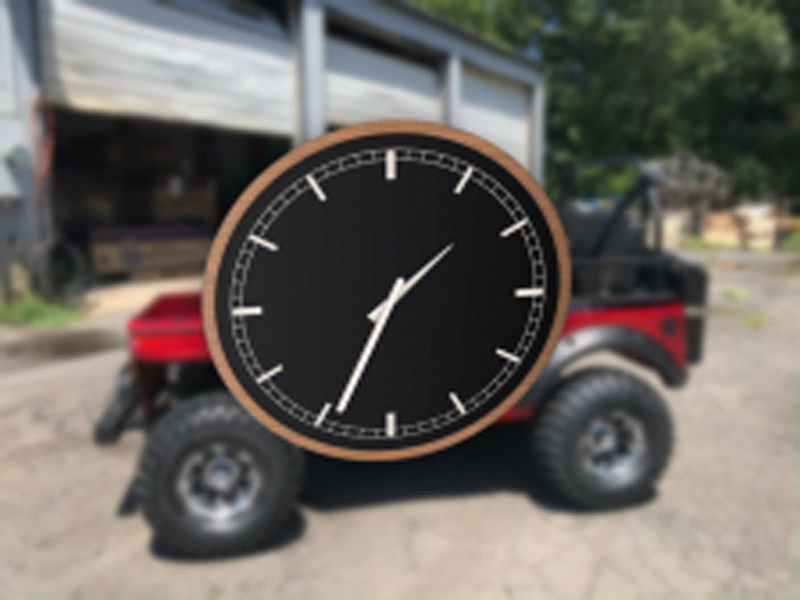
{"hour": 1, "minute": 34}
